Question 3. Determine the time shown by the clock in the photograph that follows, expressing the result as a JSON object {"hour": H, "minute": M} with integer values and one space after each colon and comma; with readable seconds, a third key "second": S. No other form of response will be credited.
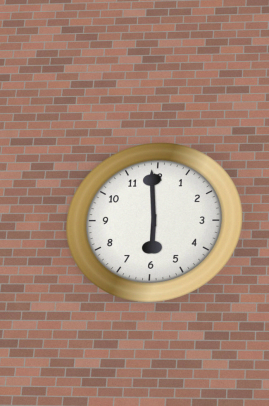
{"hour": 5, "minute": 59}
